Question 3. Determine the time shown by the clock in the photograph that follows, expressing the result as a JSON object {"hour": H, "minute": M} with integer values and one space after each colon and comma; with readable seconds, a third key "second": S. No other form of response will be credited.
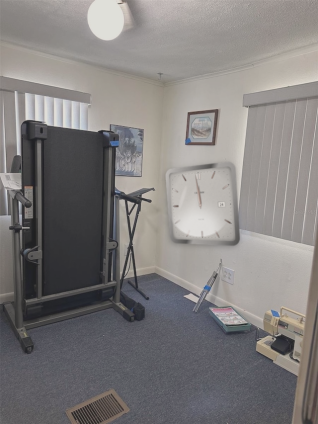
{"hour": 11, "minute": 59}
